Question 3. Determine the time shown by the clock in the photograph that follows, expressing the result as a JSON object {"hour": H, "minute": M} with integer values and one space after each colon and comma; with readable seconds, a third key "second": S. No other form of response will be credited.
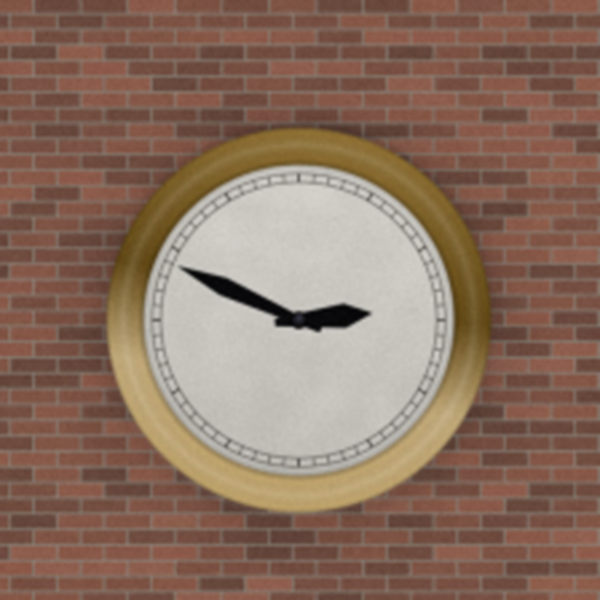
{"hour": 2, "minute": 49}
